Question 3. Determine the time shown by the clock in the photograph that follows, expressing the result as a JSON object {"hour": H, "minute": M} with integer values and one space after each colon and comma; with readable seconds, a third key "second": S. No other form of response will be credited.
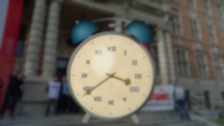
{"hour": 3, "minute": 39}
